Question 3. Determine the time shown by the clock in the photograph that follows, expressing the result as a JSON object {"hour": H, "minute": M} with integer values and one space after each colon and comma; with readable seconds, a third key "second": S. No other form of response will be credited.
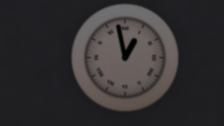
{"hour": 12, "minute": 58}
